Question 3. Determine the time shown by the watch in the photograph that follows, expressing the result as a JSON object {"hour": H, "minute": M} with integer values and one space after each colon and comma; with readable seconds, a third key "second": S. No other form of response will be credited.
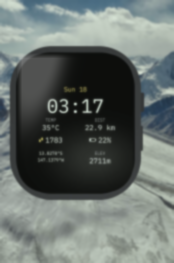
{"hour": 3, "minute": 17}
